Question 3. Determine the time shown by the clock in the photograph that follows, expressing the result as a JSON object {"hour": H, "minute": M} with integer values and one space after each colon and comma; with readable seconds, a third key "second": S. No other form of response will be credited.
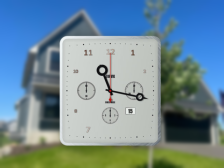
{"hour": 11, "minute": 17}
